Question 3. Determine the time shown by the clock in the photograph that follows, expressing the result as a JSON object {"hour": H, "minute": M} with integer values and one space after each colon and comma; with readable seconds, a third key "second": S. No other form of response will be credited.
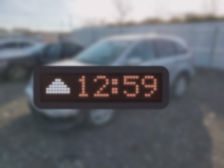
{"hour": 12, "minute": 59}
